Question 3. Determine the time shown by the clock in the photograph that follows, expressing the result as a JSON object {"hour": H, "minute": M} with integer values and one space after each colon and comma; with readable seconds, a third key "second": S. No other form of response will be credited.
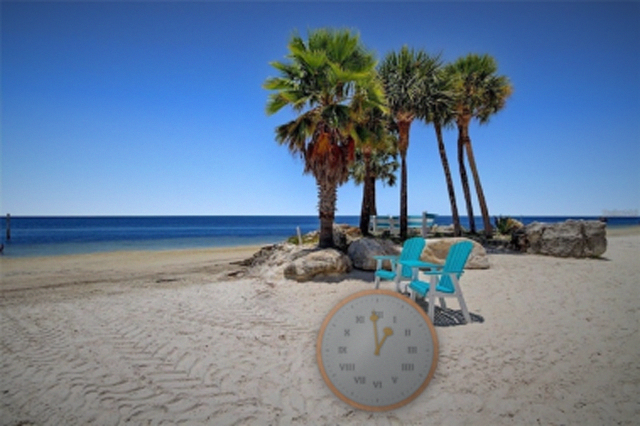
{"hour": 12, "minute": 59}
